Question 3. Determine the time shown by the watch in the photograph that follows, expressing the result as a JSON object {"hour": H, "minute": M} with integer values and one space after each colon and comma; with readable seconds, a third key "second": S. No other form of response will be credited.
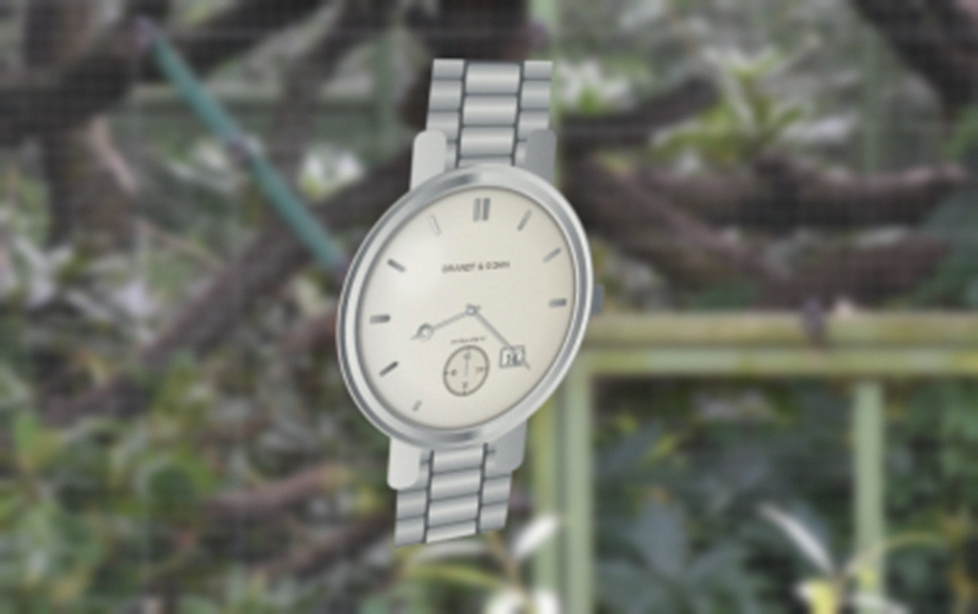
{"hour": 8, "minute": 22}
